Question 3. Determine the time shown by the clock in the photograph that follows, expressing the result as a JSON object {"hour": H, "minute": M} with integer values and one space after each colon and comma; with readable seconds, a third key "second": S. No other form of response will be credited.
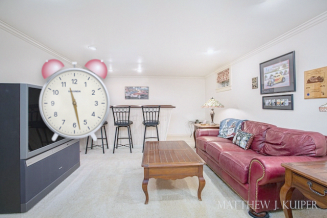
{"hour": 11, "minute": 28}
